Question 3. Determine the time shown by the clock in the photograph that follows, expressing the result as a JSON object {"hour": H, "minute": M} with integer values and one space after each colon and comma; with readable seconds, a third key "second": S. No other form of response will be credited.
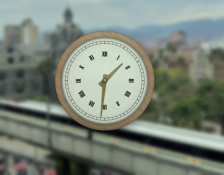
{"hour": 1, "minute": 31}
